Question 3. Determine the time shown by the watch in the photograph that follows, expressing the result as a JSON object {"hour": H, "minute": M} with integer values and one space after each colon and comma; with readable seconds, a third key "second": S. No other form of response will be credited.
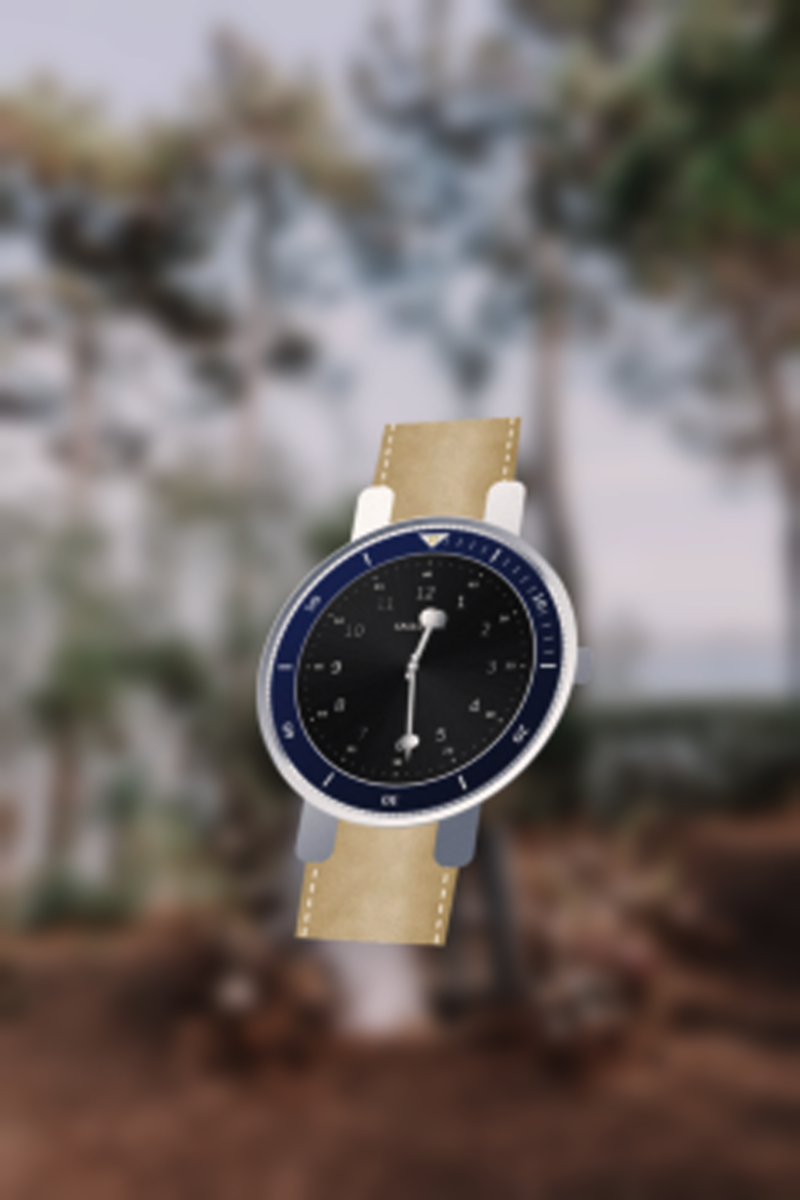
{"hour": 12, "minute": 29}
